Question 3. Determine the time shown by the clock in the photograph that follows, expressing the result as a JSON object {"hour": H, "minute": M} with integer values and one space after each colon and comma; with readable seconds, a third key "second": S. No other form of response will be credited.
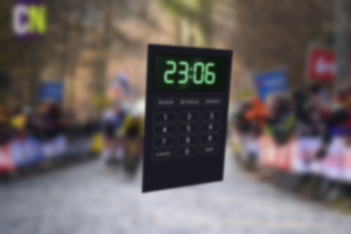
{"hour": 23, "minute": 6}
